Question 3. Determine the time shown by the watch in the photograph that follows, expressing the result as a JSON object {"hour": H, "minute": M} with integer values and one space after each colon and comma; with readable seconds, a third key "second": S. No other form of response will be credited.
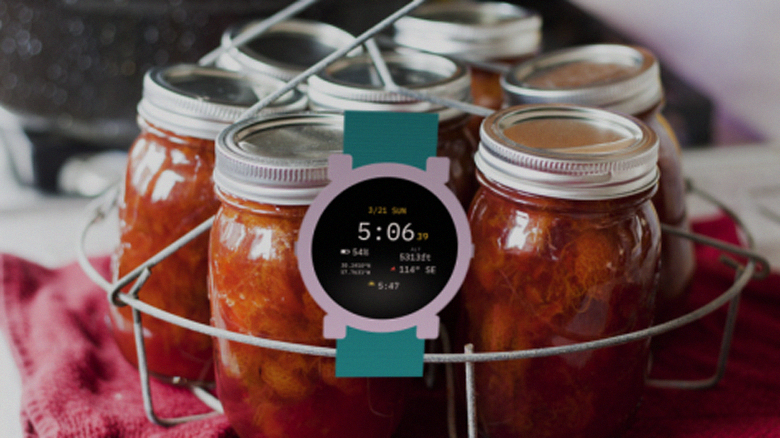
{"hour": 5, "minute": 6}
